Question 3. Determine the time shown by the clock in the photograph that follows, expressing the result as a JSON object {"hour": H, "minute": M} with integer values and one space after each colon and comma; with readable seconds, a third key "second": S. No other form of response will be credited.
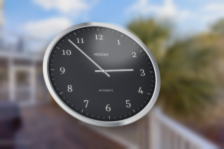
{"hour": 2, "minute": 53}
